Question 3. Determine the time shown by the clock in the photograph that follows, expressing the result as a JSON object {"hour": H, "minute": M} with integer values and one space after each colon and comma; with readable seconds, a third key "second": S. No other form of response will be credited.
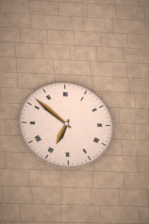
{"hour": 6, "minute": 52}
